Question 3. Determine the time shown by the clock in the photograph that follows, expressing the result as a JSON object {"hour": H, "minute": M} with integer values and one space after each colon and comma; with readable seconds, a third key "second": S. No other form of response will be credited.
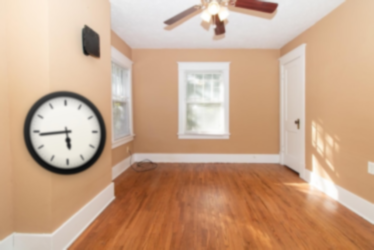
{"hour": 5, "minute": 44}
